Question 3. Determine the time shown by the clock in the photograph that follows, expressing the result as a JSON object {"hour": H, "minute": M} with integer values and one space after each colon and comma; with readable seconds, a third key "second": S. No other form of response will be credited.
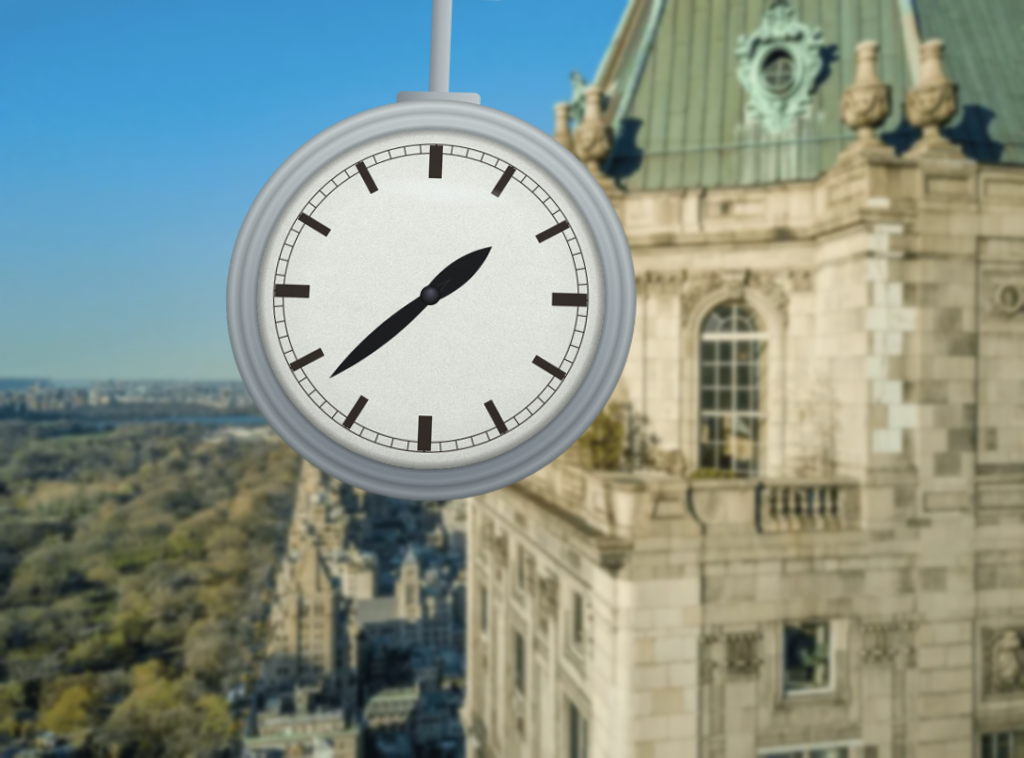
{"hour": 1, "minute": 38}
